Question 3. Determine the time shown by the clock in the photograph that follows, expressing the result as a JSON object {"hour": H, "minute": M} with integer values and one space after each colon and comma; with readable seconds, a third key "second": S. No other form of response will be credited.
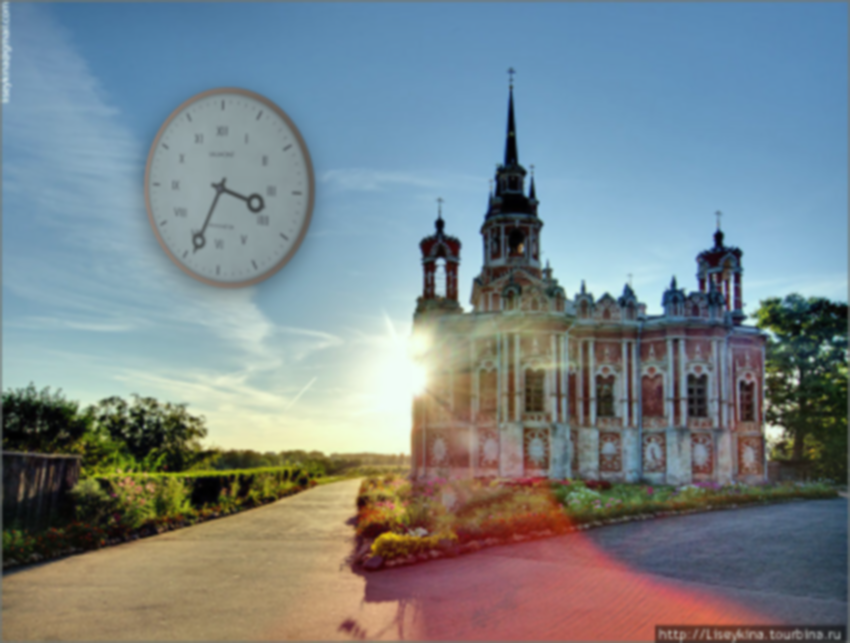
{"hour": 3, "minute": 34}
